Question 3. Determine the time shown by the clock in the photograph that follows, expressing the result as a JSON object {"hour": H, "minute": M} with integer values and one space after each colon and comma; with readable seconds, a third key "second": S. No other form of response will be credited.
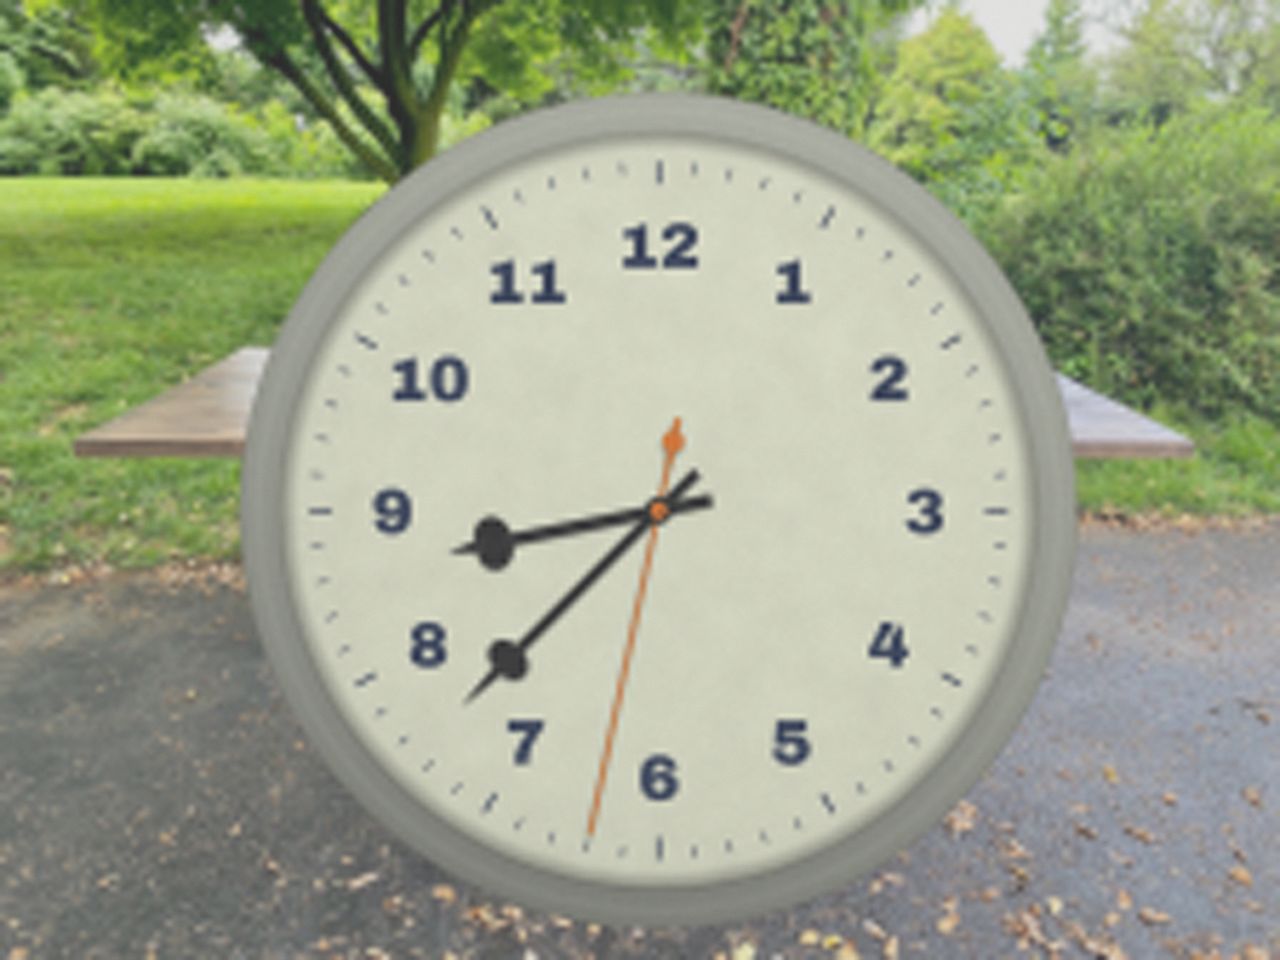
{"hour": 8, "minute": 37, "second": 32}
